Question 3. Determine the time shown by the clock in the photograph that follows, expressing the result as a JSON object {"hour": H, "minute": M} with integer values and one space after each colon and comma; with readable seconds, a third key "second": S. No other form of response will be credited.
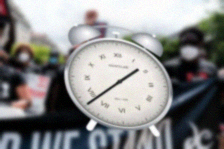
{"hour": 1, "minute": 38}
